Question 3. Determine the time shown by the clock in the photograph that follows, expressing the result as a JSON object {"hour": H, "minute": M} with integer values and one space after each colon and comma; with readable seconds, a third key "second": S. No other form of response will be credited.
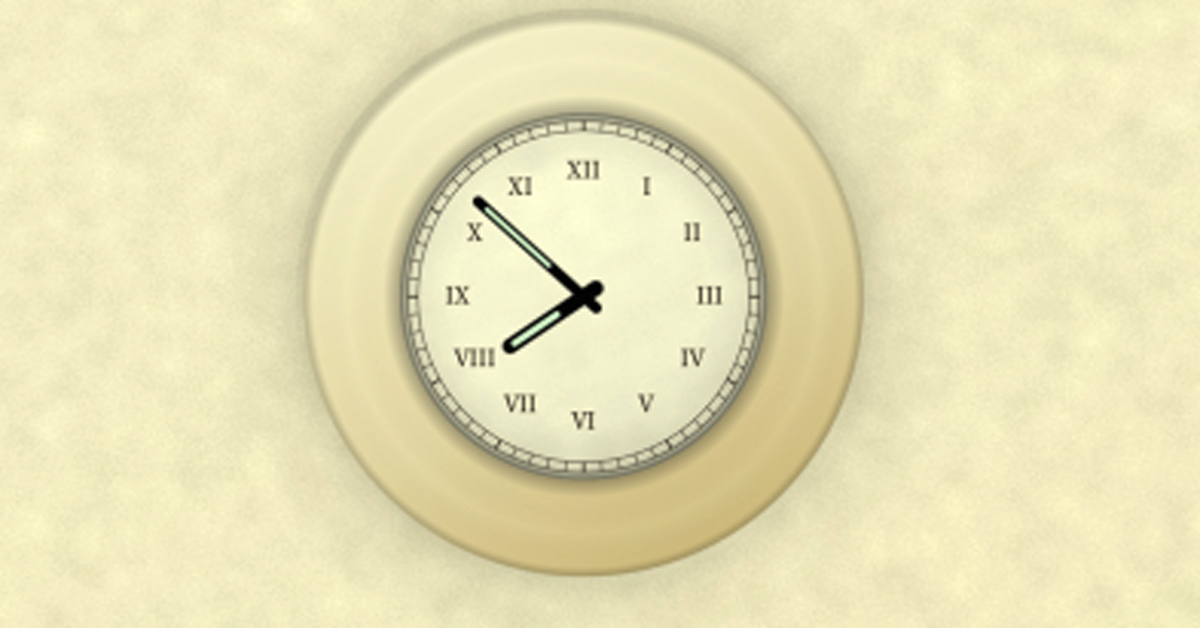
{"hour": 7, "minute": 52}
